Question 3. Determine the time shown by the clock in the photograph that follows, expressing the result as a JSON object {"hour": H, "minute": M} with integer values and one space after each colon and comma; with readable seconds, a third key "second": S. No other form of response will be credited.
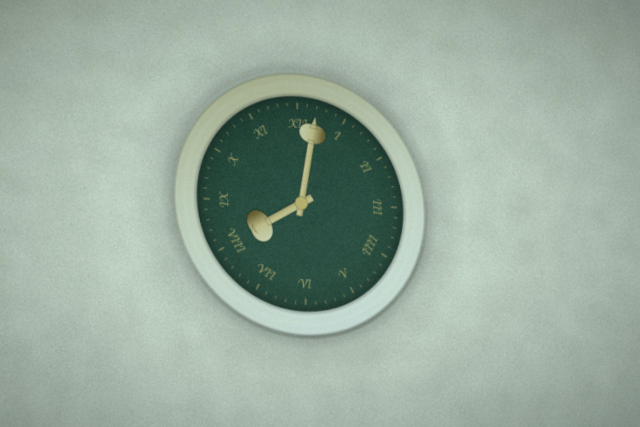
{"hour": 8, "minute": 2}
